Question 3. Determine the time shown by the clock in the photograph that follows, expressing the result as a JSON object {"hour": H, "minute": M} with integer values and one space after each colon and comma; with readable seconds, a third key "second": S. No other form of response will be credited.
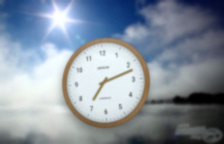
{"hour": 7, "minute": 12}
